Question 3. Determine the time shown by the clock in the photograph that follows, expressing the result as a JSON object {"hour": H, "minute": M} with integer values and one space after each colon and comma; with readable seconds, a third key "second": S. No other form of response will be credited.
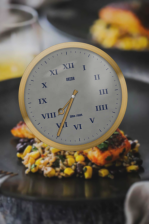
{"hour": 7, "minute": 35}
